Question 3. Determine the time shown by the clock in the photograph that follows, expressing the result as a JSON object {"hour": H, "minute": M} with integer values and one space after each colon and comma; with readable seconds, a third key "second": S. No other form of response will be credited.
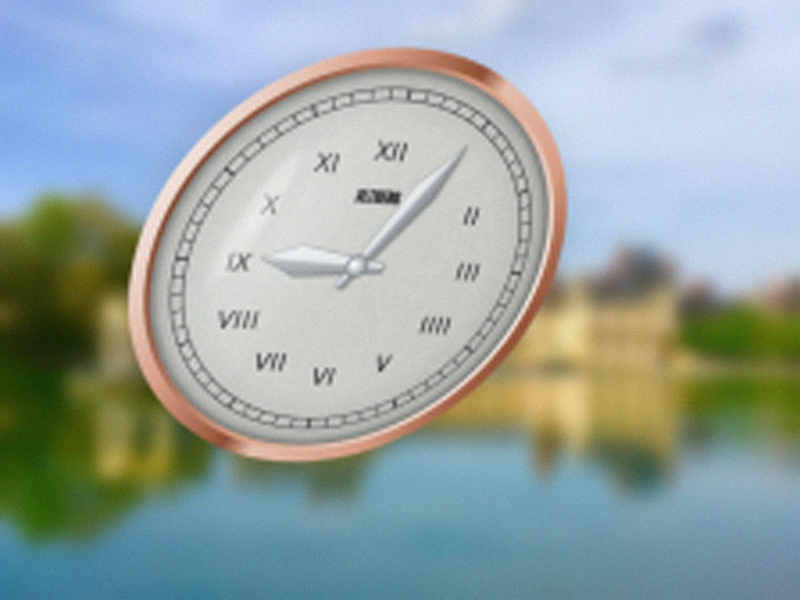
{"hour": 9, "minute": 5}
